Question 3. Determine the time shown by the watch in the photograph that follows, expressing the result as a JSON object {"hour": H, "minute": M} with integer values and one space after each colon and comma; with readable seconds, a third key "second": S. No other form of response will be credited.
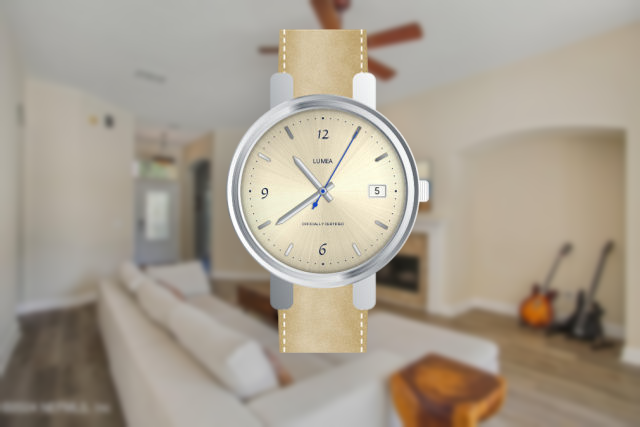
{"hour": 10, "minute": 39, "second": 5}
